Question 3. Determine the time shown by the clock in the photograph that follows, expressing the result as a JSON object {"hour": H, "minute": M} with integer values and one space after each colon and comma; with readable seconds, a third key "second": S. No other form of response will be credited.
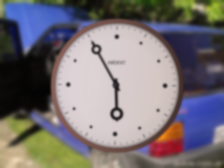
{"hour": 5, "minute": 55}
